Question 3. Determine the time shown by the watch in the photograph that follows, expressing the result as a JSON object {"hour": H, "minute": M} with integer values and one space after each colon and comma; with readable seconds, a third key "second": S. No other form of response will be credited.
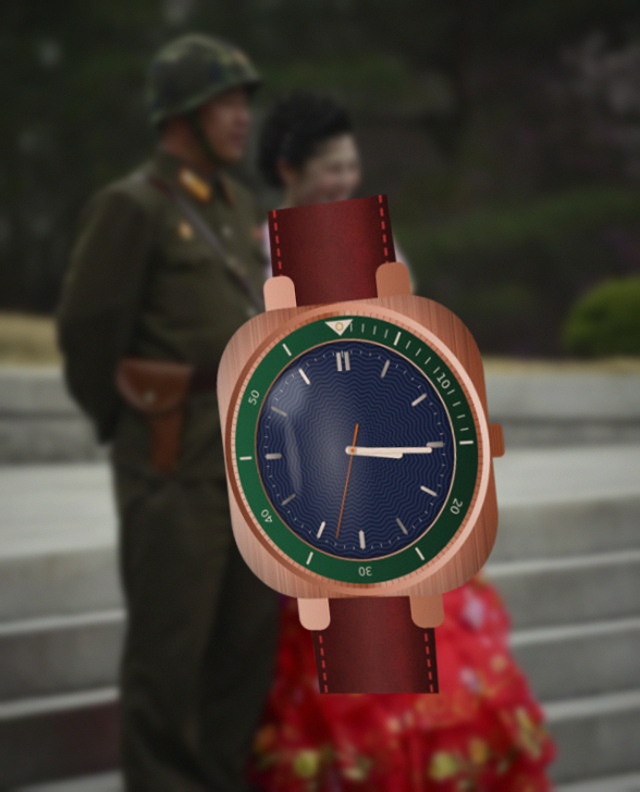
{"hour": 3, "minute": 15, "second": 33}
